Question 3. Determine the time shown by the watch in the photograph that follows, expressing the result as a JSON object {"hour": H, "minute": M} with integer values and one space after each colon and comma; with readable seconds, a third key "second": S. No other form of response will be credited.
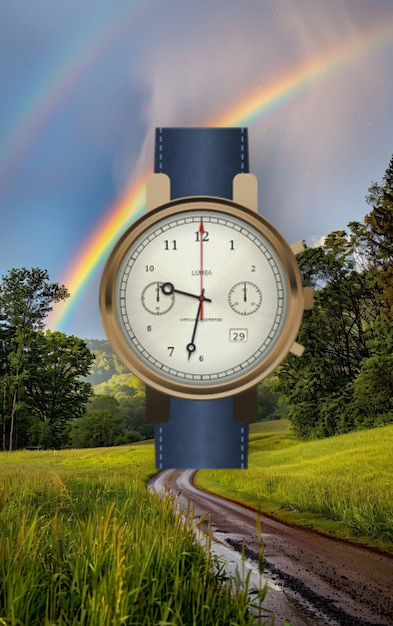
{"hour": 9, "minute": 32}
